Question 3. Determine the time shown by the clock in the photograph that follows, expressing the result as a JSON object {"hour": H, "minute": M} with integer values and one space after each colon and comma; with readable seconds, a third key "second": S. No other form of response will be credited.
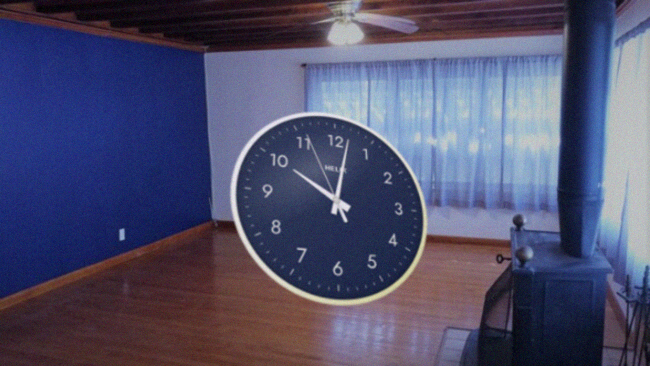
{"hour": 10, "minute": 1, "second": 56}
